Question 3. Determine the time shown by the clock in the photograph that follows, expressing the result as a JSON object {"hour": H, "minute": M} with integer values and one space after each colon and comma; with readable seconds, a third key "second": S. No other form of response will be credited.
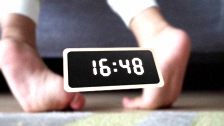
{"hour": 16, "minute": 48}
